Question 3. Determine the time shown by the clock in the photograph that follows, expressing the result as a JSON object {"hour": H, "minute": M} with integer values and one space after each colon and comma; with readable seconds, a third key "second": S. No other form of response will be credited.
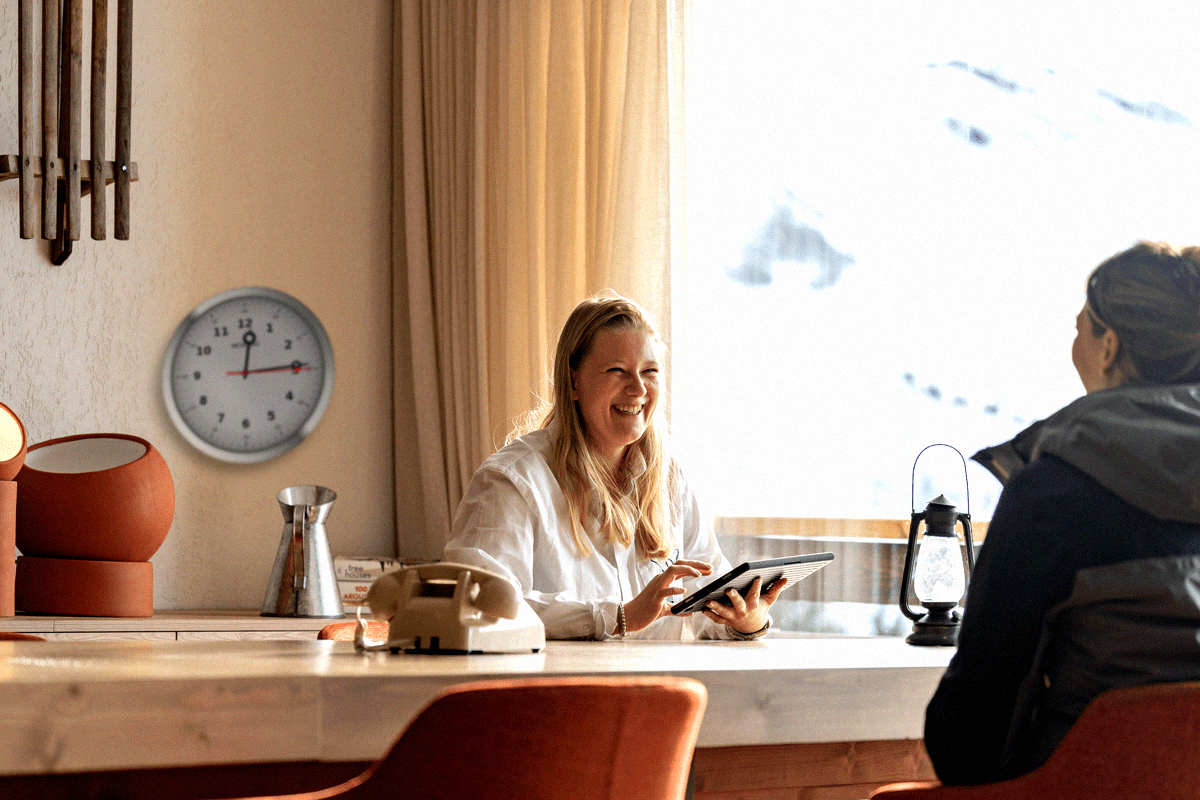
{"hour": 12, "minute": 14, "second": 15}
